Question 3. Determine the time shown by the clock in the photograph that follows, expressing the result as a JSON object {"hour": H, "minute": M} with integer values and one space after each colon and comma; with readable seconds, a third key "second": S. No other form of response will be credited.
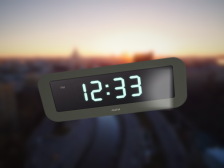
{"hour": 12, "minute": 33}
